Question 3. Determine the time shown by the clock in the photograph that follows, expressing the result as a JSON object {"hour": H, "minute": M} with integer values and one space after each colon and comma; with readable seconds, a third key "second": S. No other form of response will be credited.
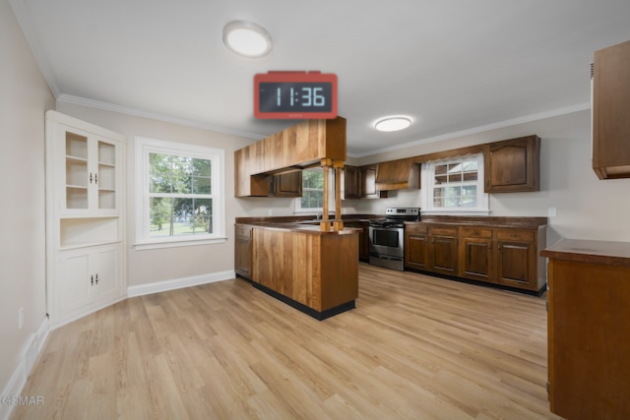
{"hour": 11, "minute": 36}
